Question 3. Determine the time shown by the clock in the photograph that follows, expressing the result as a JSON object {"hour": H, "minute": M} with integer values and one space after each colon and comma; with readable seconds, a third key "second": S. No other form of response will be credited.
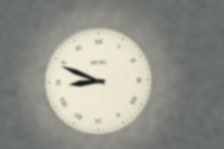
{"hour": 8, "minute": 49}
